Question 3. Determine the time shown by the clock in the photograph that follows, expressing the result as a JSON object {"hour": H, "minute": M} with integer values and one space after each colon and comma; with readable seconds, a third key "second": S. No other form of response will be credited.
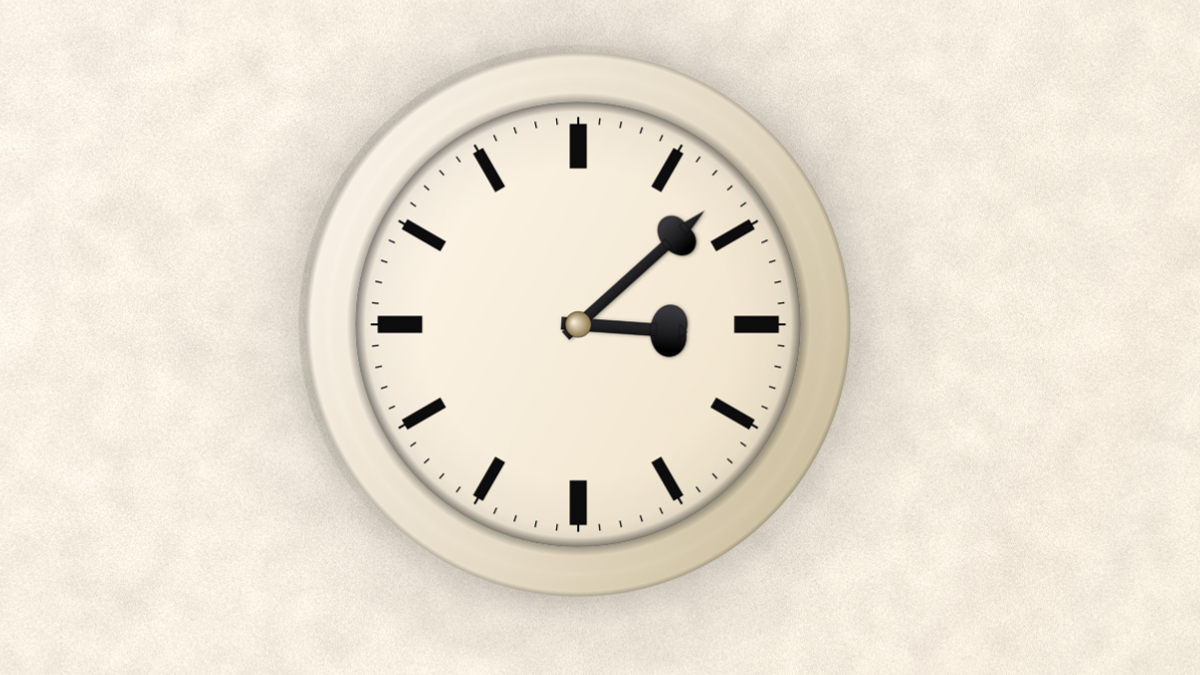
{"hour": 3, "minute": 8}
